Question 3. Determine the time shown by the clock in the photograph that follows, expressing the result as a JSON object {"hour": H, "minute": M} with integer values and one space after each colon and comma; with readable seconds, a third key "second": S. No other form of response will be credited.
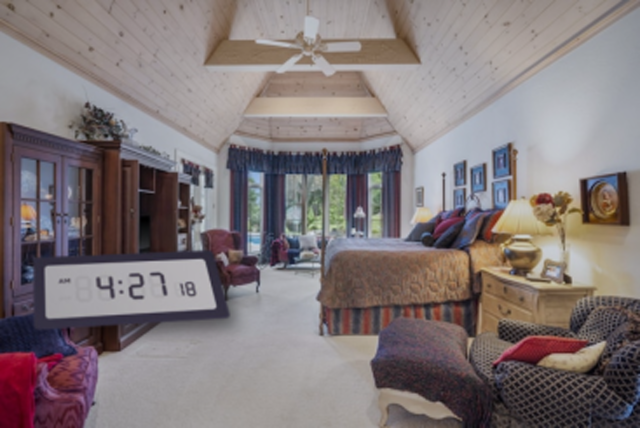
{"hour": 4, "minute": 27, "second": 18}
